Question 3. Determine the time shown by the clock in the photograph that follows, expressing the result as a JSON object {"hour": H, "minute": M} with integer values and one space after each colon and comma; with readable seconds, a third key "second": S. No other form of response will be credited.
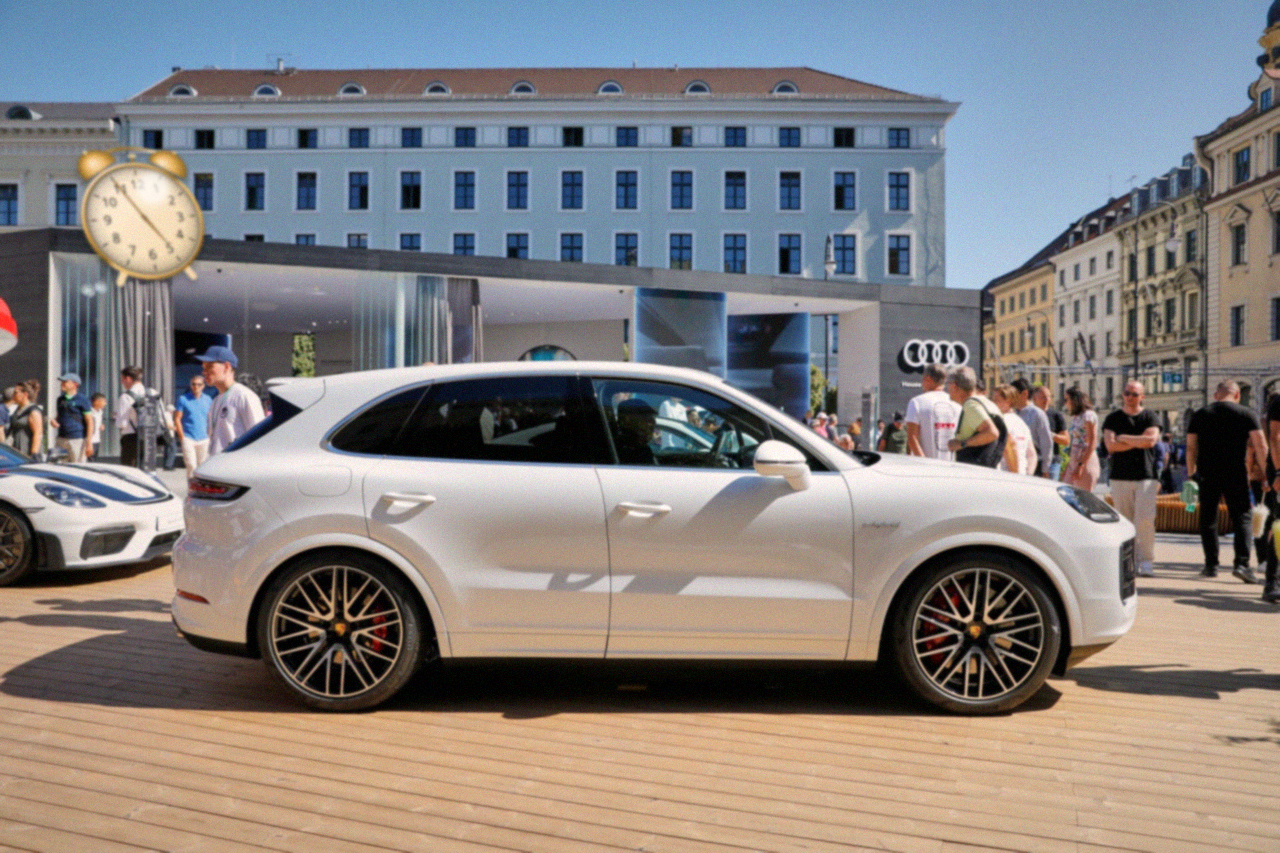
{"hour": 4, "minute": 55}
